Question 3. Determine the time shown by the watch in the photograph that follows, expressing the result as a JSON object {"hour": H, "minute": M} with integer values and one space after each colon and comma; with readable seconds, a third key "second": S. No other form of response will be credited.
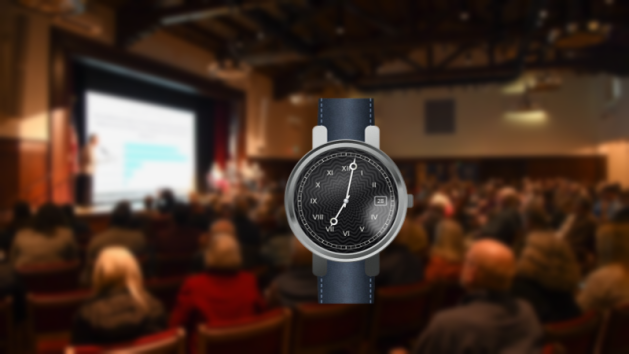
{"hour": 7, "minute": 2}
